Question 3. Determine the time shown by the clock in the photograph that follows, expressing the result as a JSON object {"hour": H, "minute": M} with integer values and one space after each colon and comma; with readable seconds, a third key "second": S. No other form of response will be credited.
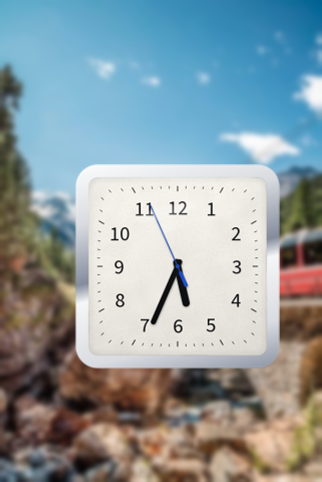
{"hour": 5, "minute": 33, "second": 56}
